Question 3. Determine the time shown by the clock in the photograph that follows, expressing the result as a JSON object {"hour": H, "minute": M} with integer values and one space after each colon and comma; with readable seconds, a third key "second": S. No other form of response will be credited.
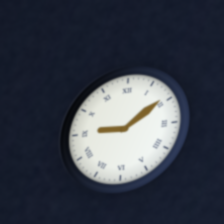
{"hour": 9, "minute": 9}
